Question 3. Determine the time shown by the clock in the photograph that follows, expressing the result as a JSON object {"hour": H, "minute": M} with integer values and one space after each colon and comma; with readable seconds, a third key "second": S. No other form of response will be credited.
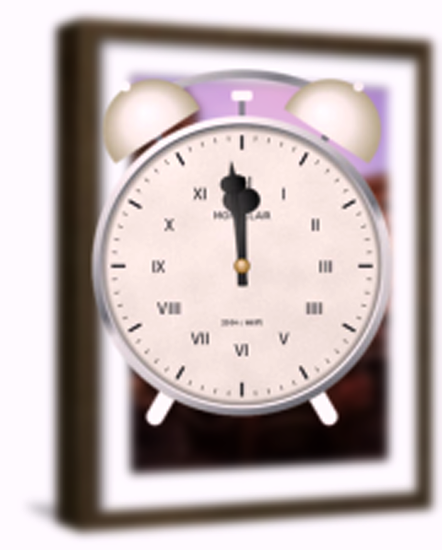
{"hour": 11, "minute": 59}
